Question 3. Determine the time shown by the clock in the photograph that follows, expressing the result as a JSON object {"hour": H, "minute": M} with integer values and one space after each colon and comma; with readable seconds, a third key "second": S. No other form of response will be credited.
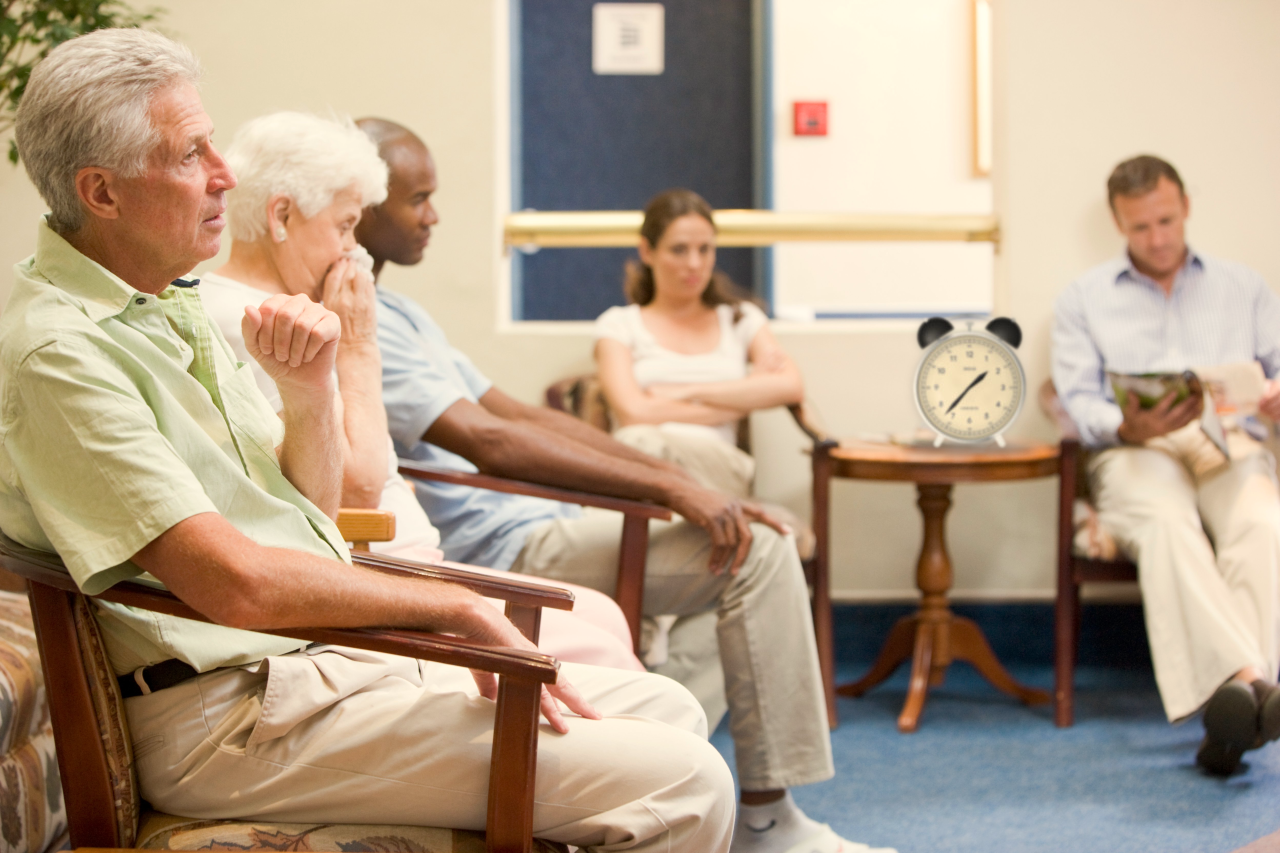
{"hour": 1, "minute": 37}
